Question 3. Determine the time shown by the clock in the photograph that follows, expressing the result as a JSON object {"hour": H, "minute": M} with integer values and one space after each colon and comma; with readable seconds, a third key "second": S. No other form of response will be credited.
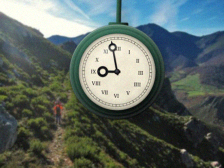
{"hour": 8, "minute": 58}
